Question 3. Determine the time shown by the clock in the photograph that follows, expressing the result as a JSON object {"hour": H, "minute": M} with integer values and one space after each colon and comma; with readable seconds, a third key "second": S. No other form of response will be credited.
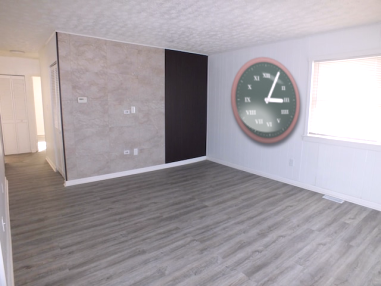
{"hour": 3, "minute": 5}
